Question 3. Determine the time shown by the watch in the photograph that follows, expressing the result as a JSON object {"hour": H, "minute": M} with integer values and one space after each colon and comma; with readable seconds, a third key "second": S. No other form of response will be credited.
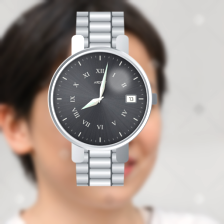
{"hour": 8, "minute": 2}
